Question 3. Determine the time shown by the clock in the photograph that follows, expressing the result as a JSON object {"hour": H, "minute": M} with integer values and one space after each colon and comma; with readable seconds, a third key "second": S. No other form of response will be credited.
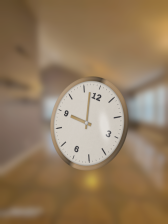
{"hour": 8, "minute": 57}
